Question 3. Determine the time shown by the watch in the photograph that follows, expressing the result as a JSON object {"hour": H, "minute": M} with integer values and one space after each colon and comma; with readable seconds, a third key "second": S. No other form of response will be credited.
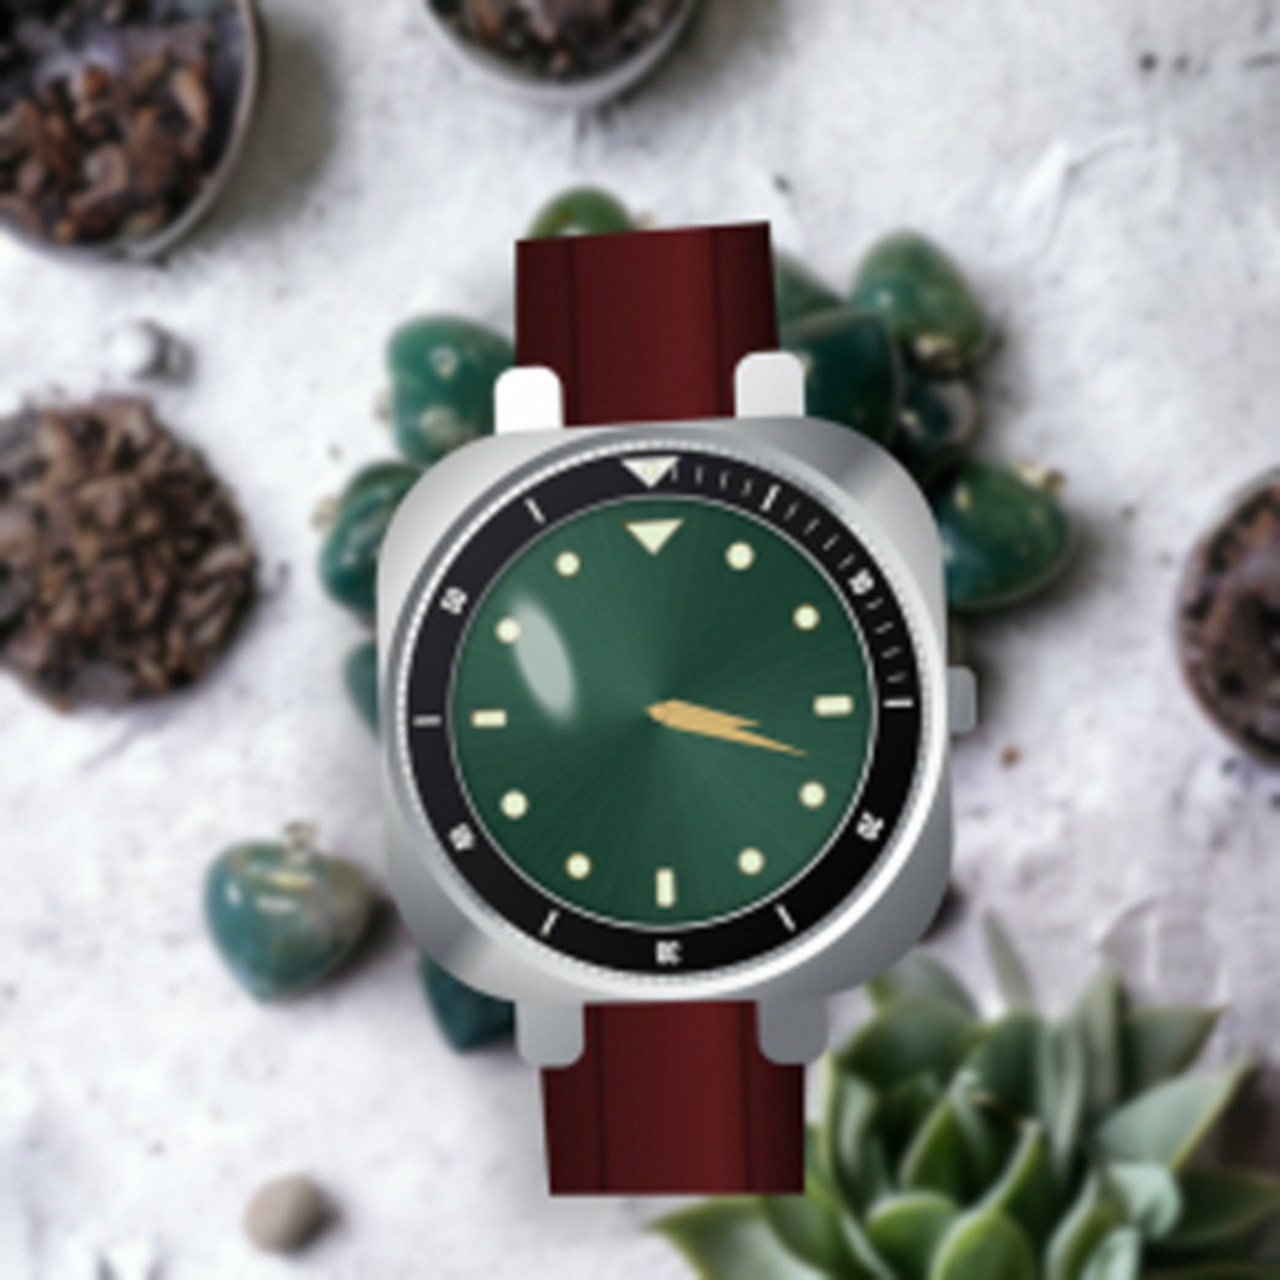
{"hour": 3, "minute": 18}
